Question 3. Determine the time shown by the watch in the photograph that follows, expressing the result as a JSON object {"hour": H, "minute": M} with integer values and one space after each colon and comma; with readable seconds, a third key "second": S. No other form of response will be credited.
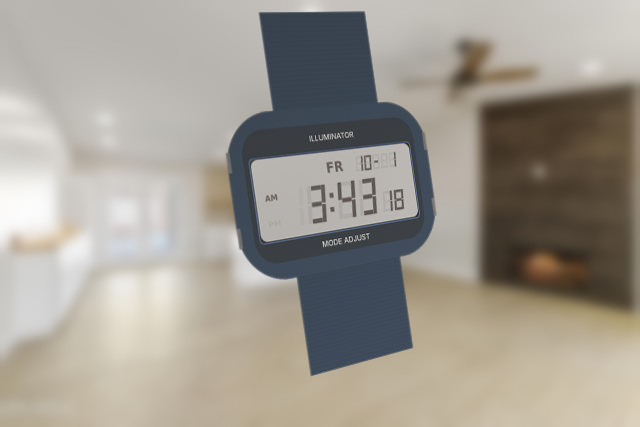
{"hour": 3, "minute": 43, "second": 18}
